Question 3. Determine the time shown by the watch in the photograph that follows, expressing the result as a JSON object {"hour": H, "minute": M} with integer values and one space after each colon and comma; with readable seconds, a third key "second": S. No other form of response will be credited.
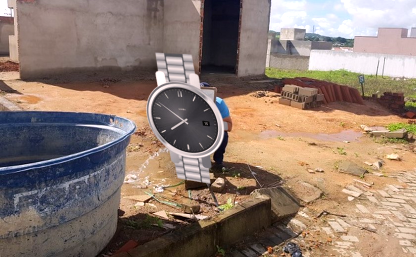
{"hour": 7, "minute": 51}
